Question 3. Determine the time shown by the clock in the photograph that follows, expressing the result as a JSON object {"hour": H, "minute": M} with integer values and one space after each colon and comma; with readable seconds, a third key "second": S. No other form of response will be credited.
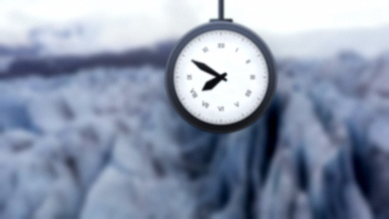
{"hour": 7, "minute": 50}
